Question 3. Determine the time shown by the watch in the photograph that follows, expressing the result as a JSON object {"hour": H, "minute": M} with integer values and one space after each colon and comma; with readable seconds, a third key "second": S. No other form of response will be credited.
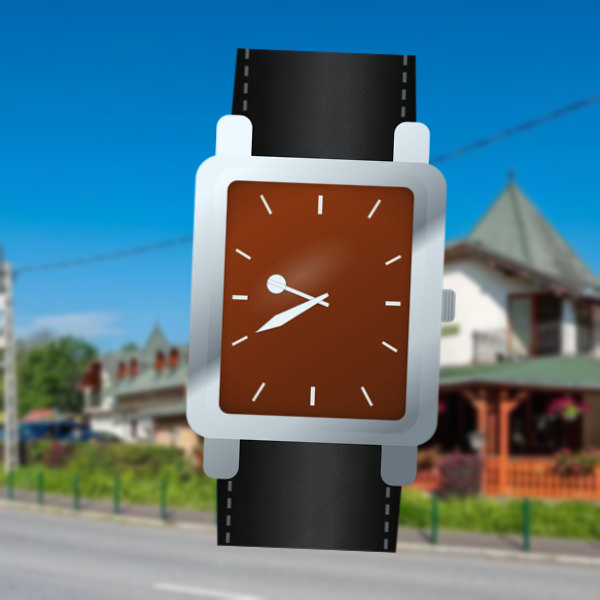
{"hour": 9, "minute": 40}
